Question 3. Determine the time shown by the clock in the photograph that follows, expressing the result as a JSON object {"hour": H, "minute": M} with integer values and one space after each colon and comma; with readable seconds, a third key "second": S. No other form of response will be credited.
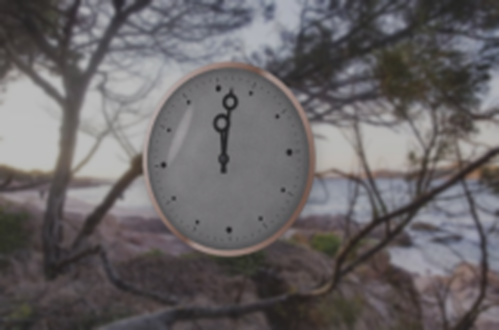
{"hour": 12, "minute": 2}
